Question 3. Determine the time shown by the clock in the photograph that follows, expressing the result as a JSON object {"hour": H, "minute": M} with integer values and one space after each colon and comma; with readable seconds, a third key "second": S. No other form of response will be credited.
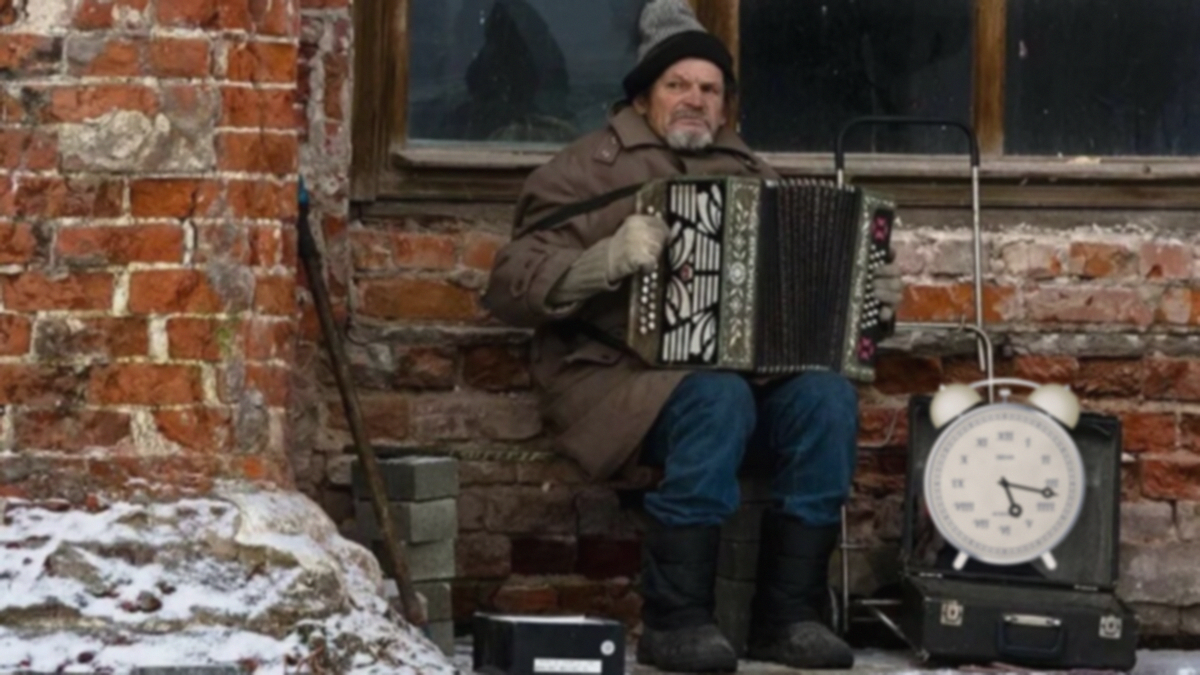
{"hour": 5, "minute": 17}
